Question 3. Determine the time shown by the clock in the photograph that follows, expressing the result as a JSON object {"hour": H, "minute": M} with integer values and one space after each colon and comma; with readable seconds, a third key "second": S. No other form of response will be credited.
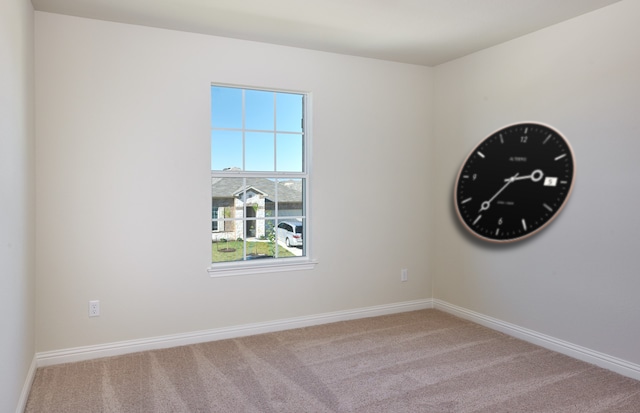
{"hour": 2, "minute": 36}
